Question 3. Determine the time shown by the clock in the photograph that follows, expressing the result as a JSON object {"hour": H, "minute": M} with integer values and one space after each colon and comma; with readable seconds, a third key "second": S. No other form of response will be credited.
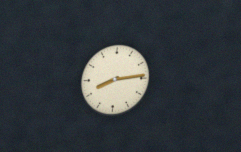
{"hour": 8, "minute": 14}
